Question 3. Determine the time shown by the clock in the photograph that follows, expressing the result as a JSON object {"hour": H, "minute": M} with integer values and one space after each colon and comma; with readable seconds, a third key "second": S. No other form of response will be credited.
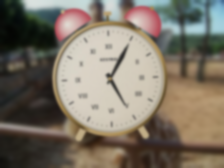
{"hour": 5, "minute": 5}
